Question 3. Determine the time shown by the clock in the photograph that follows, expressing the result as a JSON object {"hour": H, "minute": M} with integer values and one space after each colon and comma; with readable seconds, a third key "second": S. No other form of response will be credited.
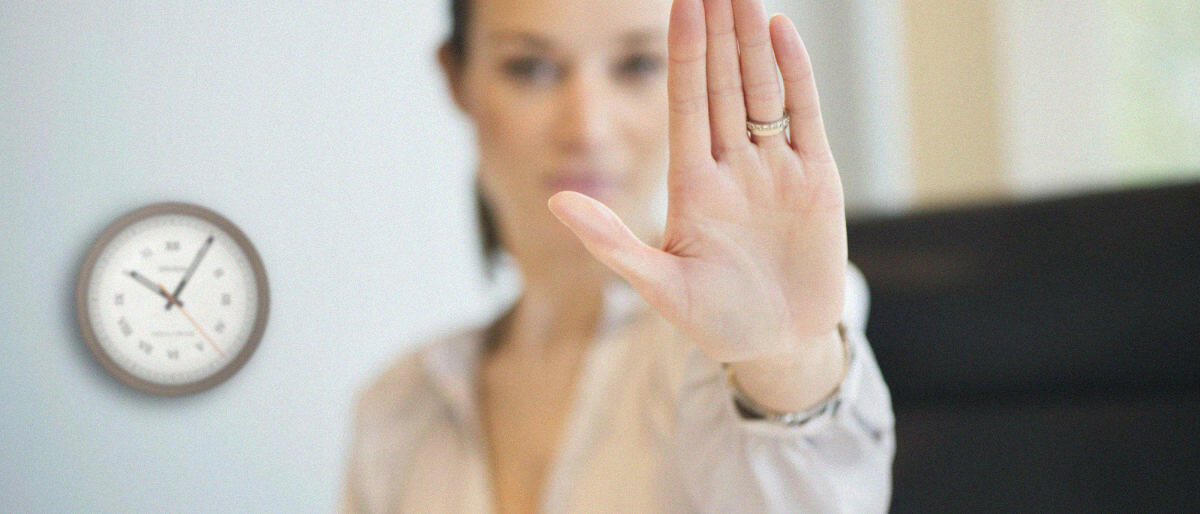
{"hour": 10, "minute": 5, "second": 23}
